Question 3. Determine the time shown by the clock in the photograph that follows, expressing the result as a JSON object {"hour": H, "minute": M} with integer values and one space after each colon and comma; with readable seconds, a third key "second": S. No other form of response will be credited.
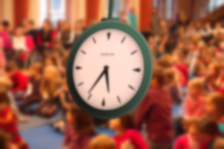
{"hour": 5, "minute": 36}
